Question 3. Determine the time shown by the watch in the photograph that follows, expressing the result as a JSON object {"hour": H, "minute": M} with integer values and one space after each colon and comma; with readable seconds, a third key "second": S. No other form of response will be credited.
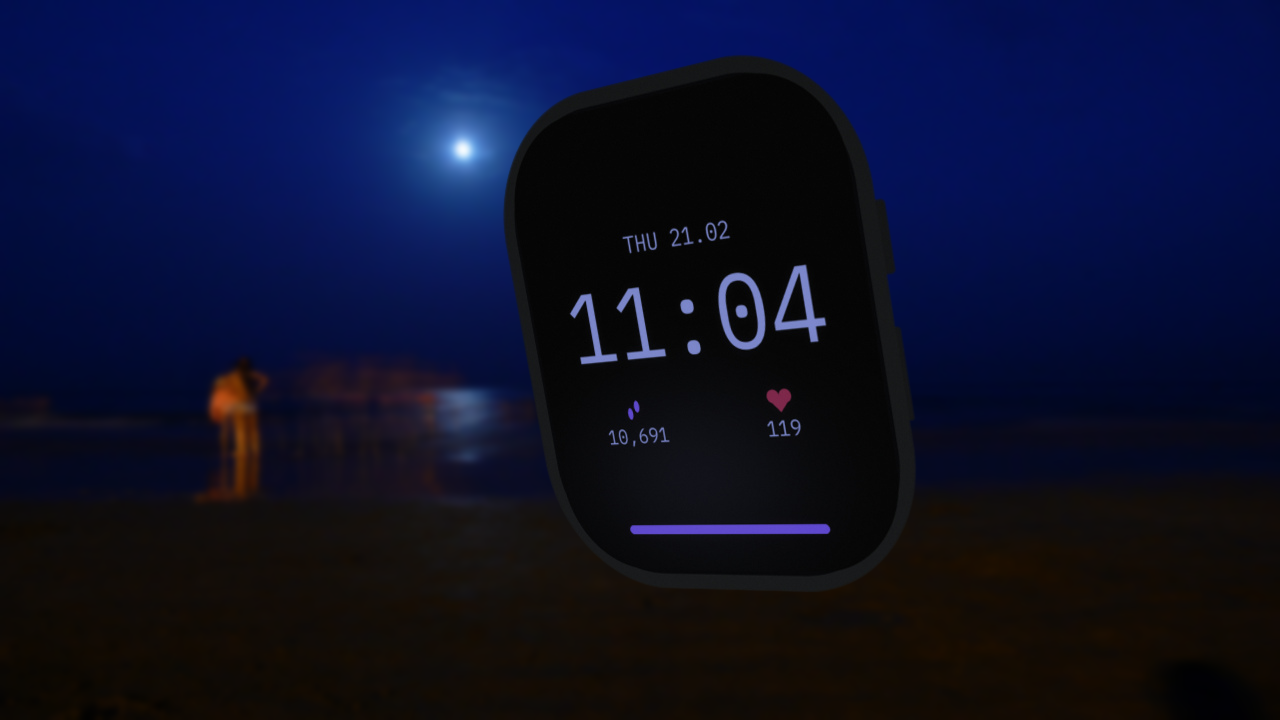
{"hour": 11, "minute": 4}
